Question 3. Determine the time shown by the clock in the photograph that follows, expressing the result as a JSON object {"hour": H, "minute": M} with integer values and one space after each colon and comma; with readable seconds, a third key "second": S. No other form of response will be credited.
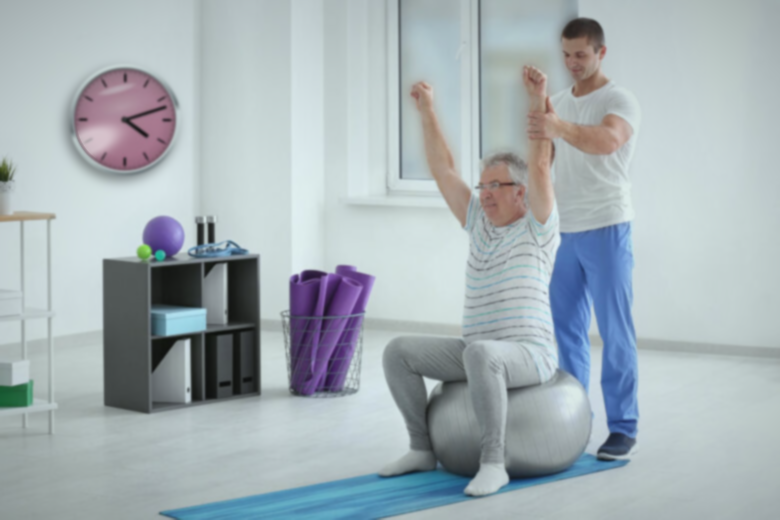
{"hour": 4, "minute": 12}
